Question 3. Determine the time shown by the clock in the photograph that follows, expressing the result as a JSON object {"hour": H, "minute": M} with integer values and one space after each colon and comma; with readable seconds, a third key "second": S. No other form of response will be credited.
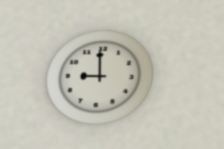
{"hour": 8, "minute": 59}
